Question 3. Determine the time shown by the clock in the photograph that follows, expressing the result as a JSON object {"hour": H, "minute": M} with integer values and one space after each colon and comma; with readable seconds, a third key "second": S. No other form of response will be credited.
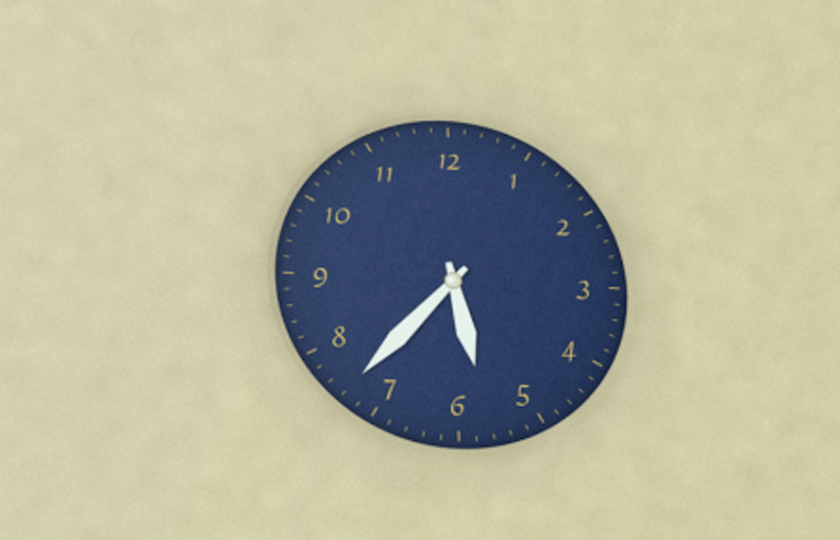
{"hour": 5, "minute": 37}
